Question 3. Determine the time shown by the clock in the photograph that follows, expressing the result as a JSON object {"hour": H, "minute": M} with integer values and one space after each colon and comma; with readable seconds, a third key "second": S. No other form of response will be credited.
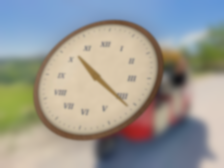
{"hour": 10, "minute": 21}
